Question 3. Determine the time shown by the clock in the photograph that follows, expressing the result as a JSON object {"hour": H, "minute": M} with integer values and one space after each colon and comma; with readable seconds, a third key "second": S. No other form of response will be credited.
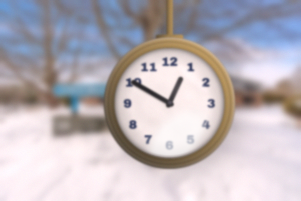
{"hour": 12, "minute": 50}
